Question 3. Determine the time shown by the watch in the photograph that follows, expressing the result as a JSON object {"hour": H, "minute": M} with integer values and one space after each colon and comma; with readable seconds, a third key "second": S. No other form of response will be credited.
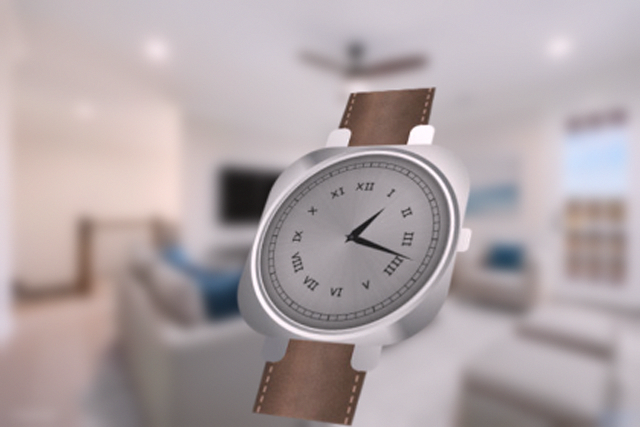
{"hour": 1, "minute": 18}
